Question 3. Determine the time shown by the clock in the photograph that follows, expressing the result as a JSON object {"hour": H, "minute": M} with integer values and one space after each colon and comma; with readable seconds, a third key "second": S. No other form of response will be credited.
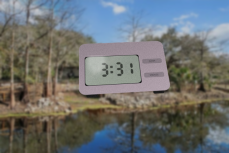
{"hour": 3, "minute": 31}
